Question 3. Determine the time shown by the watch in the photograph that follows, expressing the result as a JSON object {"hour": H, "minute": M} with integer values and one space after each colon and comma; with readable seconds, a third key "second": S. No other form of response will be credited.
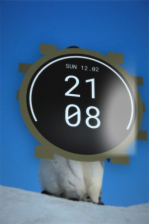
{"hour": 21, "minute": 8}
